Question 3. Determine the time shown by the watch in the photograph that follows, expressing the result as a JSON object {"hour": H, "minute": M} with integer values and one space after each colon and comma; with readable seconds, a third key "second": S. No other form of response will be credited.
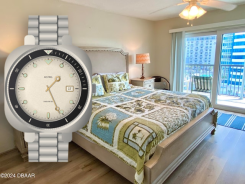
{"hour": 1, "minute": 26}
